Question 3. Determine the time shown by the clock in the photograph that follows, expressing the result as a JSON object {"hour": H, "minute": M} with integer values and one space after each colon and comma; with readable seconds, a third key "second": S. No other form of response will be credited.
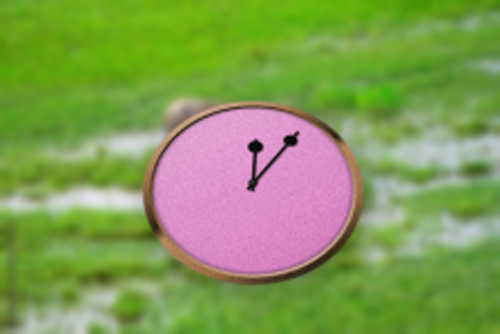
{"hour": 12, "minute": 6}
